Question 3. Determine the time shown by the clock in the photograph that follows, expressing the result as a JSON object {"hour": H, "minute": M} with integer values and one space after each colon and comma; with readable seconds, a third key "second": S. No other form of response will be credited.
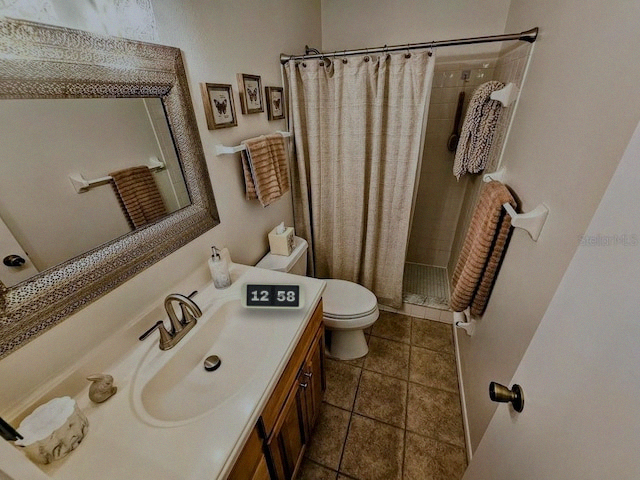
{"hour": 12, "minute": 58}
